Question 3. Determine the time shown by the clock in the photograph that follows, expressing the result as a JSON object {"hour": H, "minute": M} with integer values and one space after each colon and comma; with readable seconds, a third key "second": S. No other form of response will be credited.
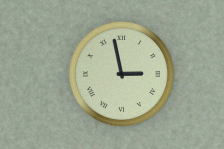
{"hour": 2, "minute": 58}
